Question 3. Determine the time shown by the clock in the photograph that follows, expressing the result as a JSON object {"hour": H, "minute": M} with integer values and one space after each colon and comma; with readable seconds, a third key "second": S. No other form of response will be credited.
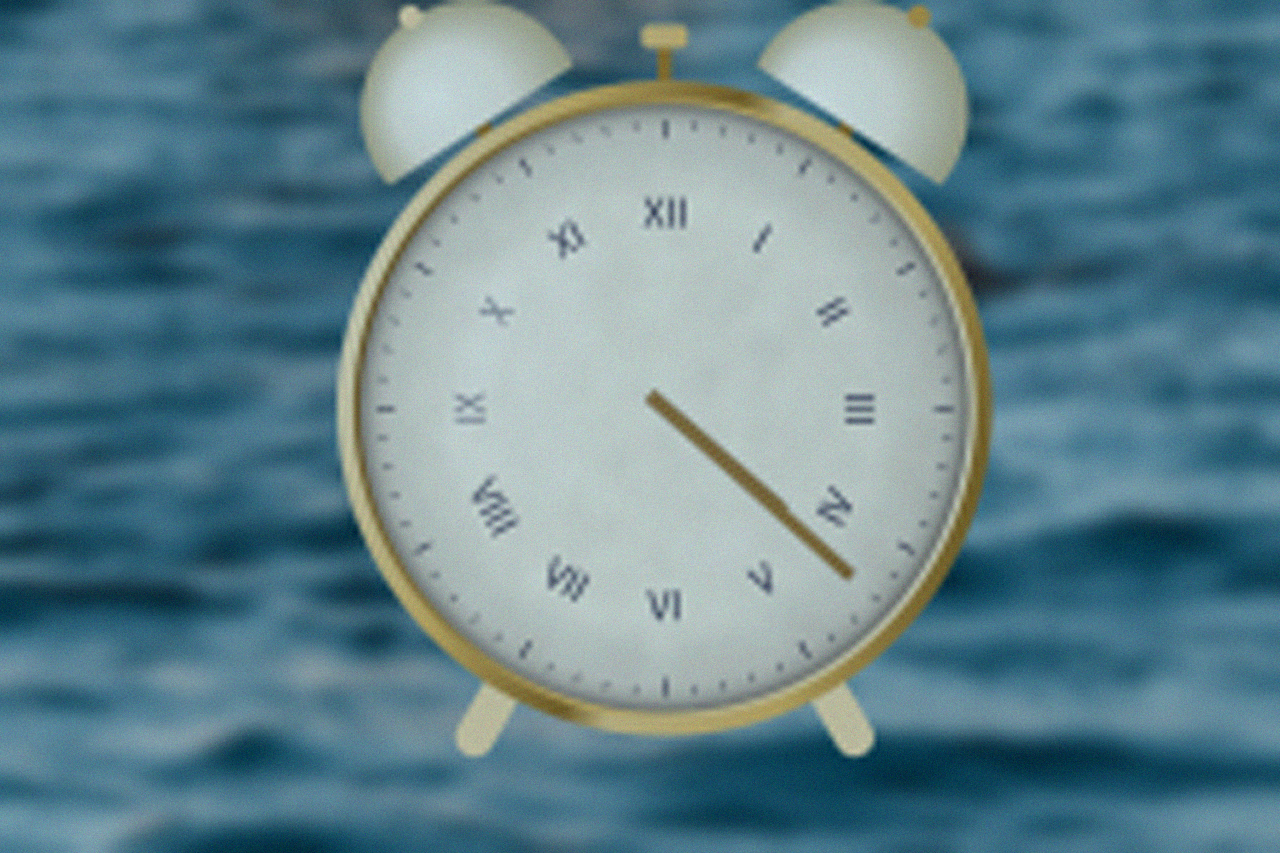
{"hour": 4, "minute": 22}
